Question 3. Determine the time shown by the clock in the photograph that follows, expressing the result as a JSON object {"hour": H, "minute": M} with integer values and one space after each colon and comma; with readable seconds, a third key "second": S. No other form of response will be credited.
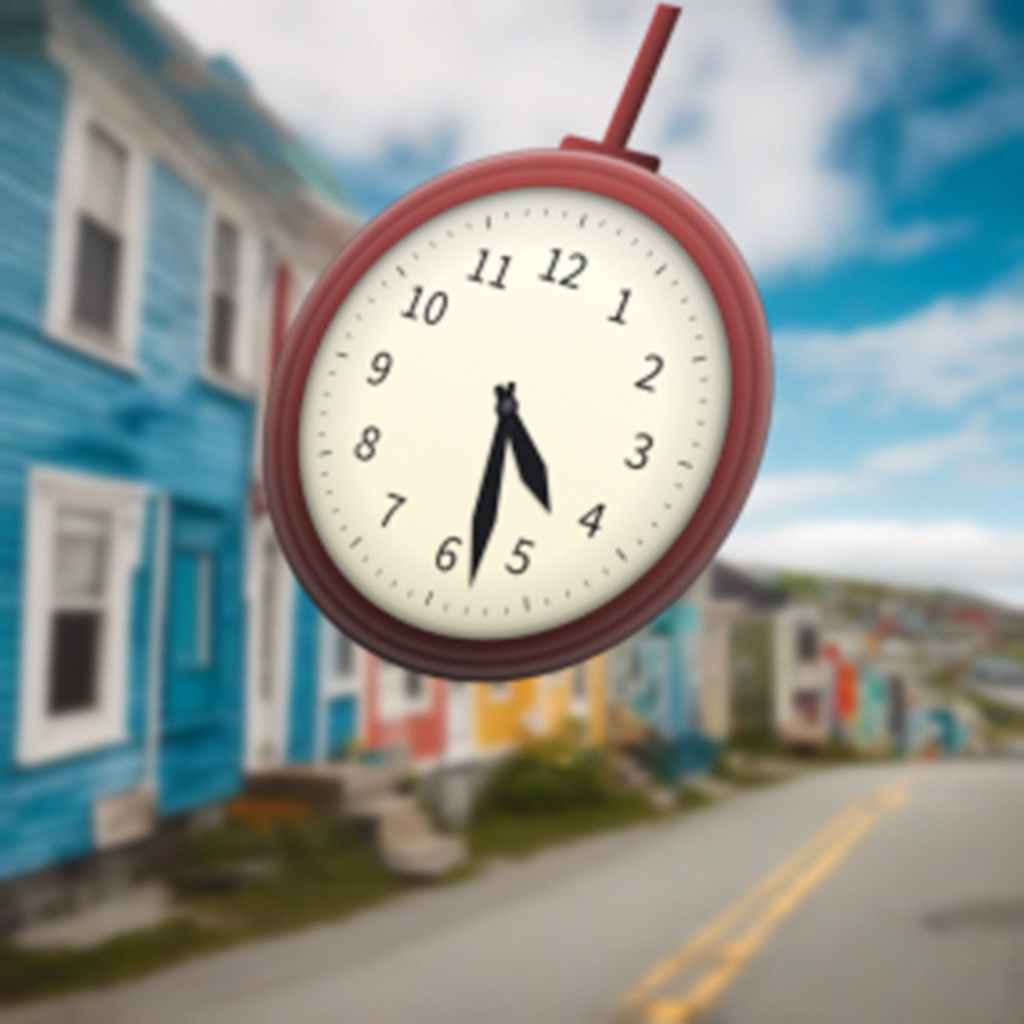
{"hour": 4, "minute": 28}
